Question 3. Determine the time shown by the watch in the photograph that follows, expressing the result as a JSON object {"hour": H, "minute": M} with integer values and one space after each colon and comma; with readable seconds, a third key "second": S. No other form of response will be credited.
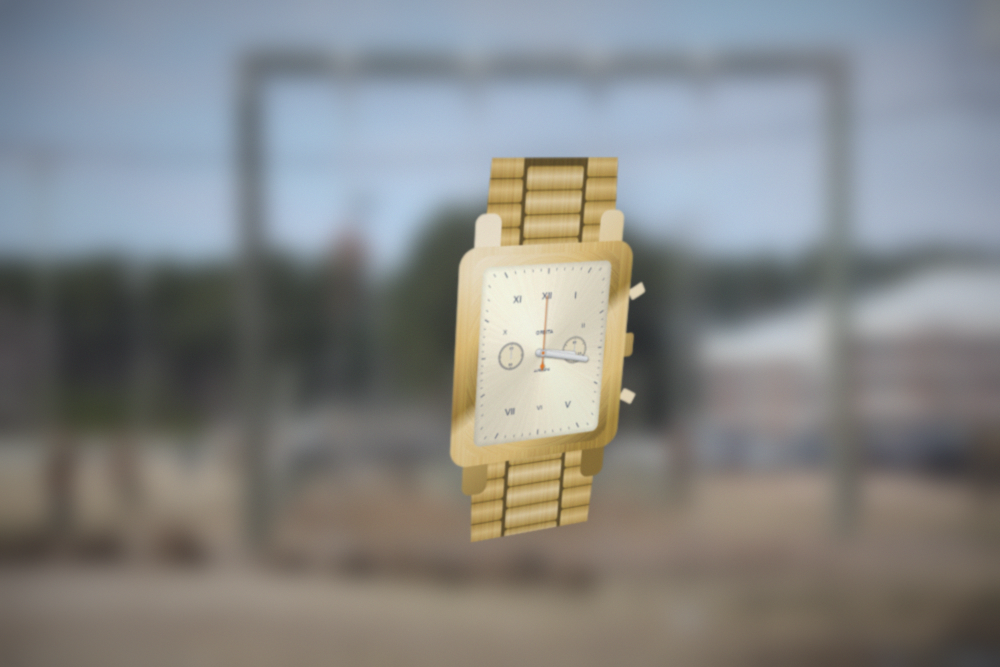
{"hour": 3, "minute": 17}
